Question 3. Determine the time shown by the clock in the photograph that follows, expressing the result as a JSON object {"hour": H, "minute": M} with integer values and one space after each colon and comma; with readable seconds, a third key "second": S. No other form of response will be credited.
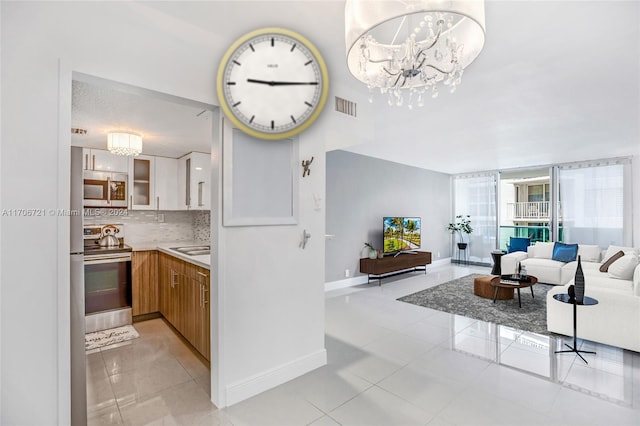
{"hour": 9, "minute": 15}
